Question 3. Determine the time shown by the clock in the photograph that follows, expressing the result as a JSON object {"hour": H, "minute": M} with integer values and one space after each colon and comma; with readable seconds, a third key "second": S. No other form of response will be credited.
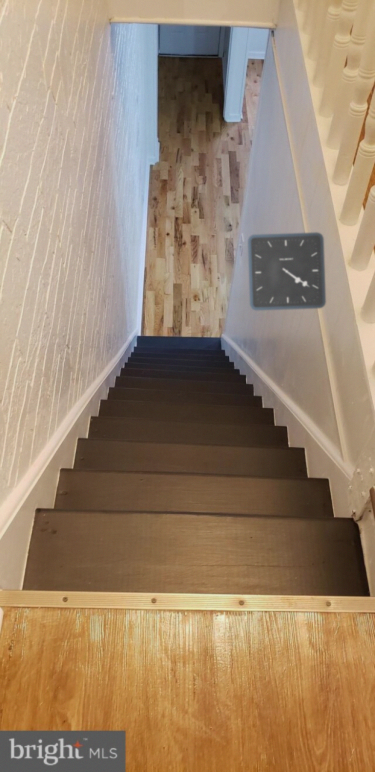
{"hour": 4, "minute": 21}
